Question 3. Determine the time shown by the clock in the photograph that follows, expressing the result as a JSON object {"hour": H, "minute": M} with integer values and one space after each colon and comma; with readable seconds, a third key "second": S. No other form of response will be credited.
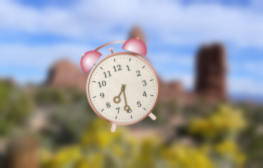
{"hour": 7, "minute": 31}
